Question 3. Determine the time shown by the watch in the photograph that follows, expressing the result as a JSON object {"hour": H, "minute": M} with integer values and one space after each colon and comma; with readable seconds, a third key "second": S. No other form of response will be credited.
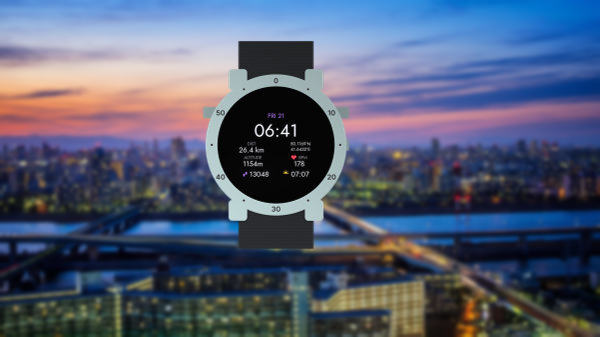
{"hour": 6, "minute": 41}
